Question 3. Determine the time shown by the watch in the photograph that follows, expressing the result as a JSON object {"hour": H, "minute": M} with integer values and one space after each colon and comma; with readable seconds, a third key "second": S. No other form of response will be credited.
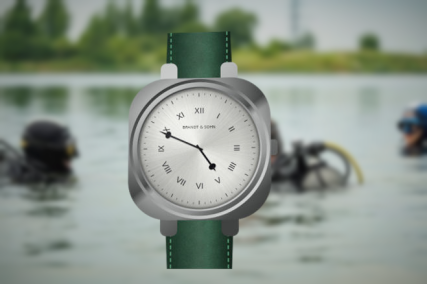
{"hour": 4, "minute": 49}
